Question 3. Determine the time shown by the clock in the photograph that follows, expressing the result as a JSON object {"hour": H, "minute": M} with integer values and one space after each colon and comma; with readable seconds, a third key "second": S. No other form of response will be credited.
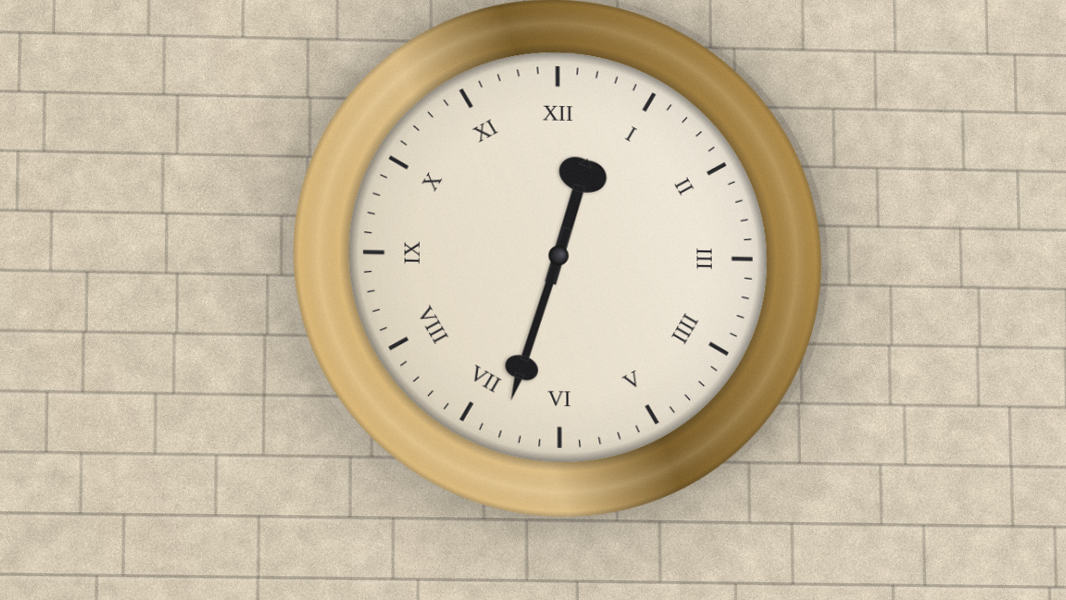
{"hour": 12, "minute": 33}
